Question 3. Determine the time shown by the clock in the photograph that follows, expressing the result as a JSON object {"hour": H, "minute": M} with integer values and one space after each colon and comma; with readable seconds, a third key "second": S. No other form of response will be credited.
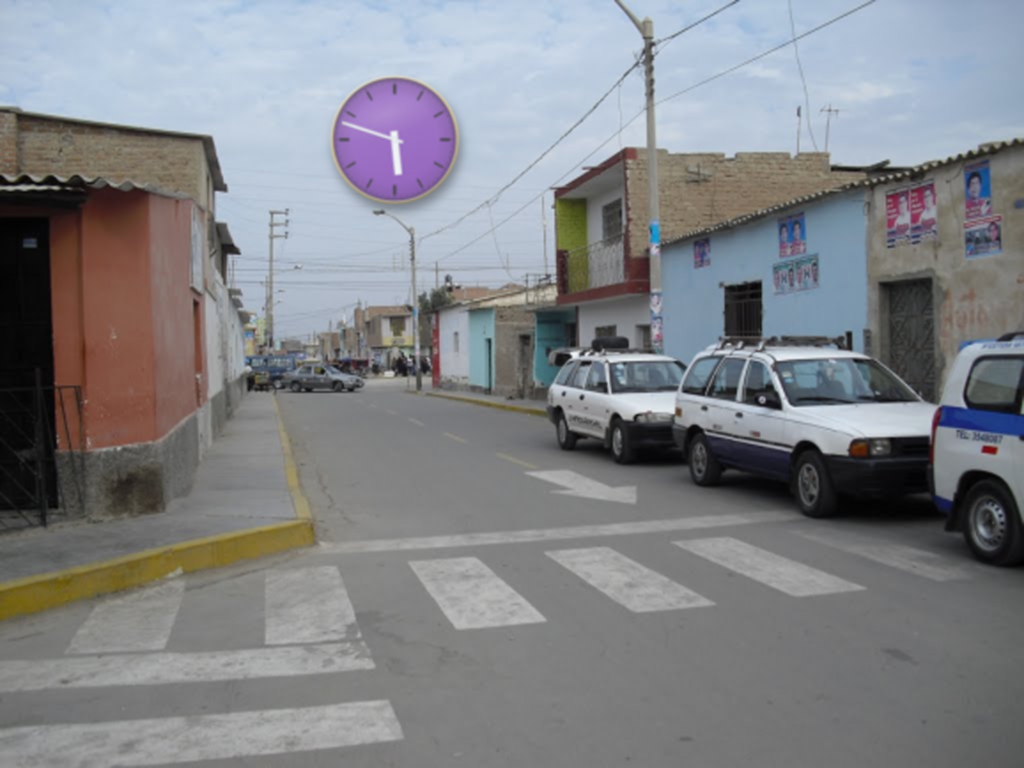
{"hour": 5, "minute": 48}
